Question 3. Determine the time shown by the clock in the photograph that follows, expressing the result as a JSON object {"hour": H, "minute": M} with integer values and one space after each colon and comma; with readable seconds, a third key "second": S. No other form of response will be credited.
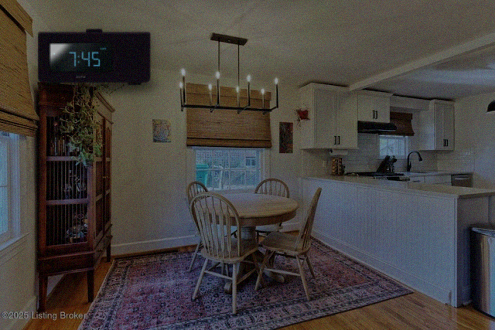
{"hour": 7, "minute": 45}
